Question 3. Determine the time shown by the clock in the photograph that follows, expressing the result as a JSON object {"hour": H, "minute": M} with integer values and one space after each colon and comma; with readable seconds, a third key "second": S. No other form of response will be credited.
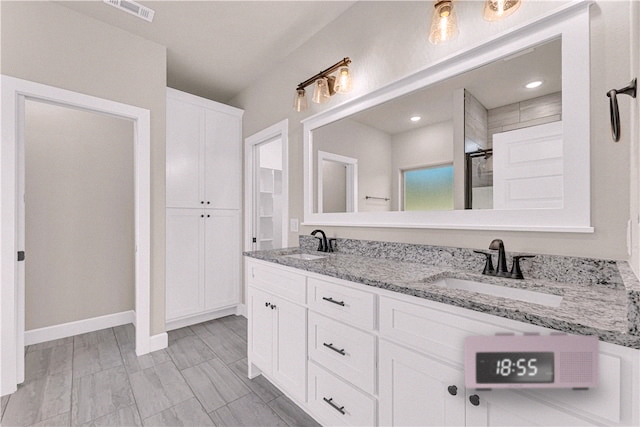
{"hour": 18, "minute": 55}
